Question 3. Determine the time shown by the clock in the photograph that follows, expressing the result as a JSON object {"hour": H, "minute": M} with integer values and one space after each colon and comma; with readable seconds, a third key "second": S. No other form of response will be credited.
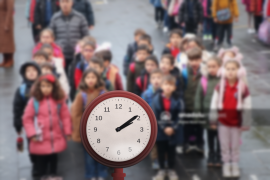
{"hour": 2, "minute": 9}
